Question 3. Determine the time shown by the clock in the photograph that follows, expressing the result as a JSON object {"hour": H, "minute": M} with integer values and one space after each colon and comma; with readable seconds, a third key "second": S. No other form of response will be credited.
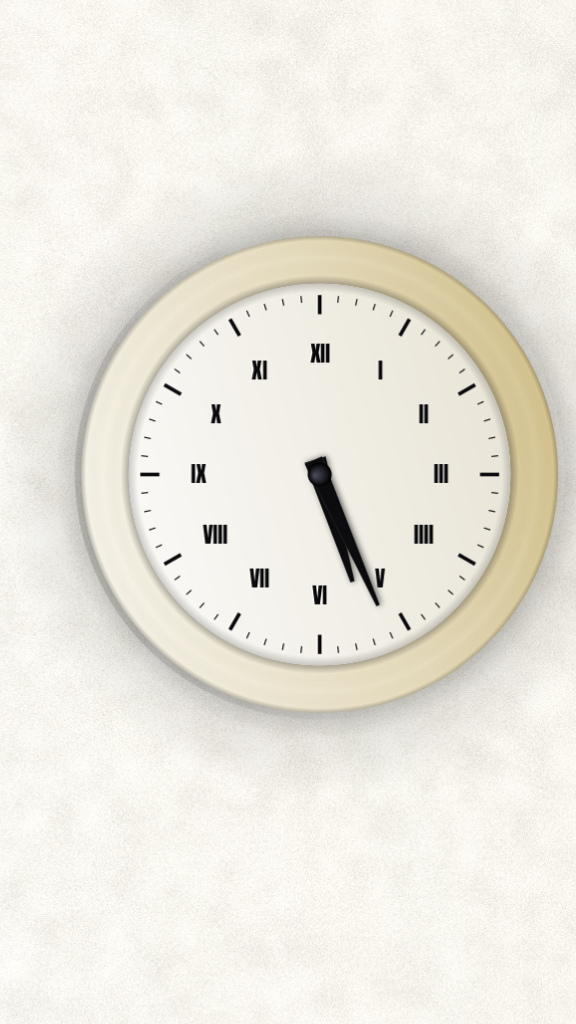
{"hour": 5, "minute": 26}
